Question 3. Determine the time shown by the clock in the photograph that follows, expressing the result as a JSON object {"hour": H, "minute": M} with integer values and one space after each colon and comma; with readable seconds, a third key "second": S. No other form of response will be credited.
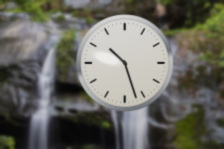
{"hour": 10, "minute": 27}
